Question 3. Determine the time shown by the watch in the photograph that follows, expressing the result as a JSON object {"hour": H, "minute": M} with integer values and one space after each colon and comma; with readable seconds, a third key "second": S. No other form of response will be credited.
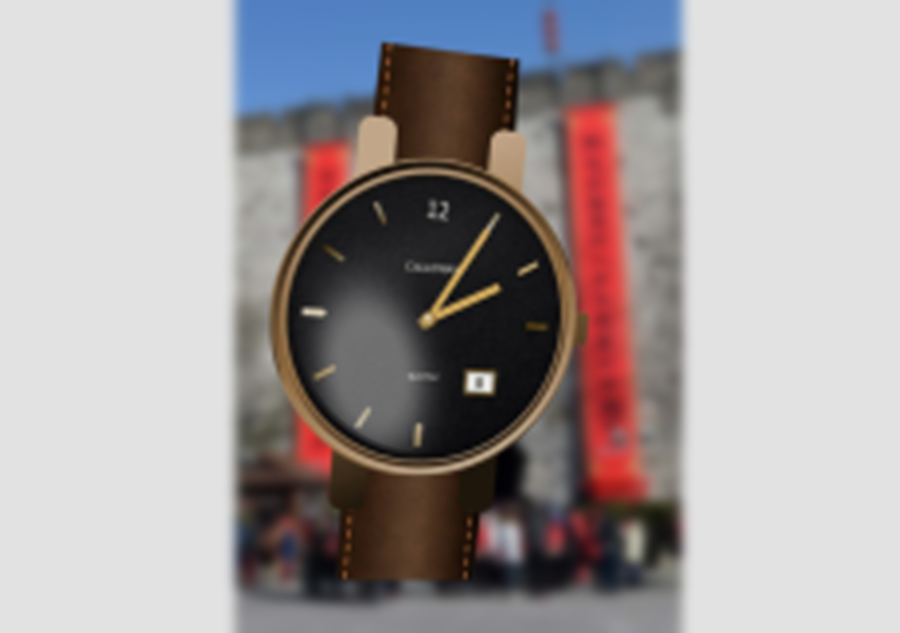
{"hour": 2, "minute": 5}
